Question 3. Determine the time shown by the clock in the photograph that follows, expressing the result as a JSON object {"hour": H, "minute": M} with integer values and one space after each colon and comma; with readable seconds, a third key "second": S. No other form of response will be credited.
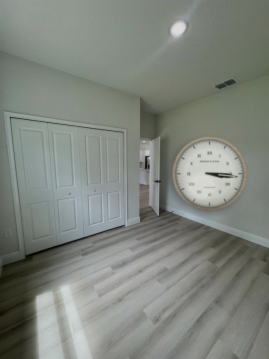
{"hour": 3, "minute": 16}
